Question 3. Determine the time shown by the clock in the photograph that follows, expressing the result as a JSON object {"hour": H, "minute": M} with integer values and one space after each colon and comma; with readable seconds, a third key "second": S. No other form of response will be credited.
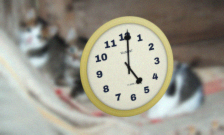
{"hour": 5, "minute": 1}
